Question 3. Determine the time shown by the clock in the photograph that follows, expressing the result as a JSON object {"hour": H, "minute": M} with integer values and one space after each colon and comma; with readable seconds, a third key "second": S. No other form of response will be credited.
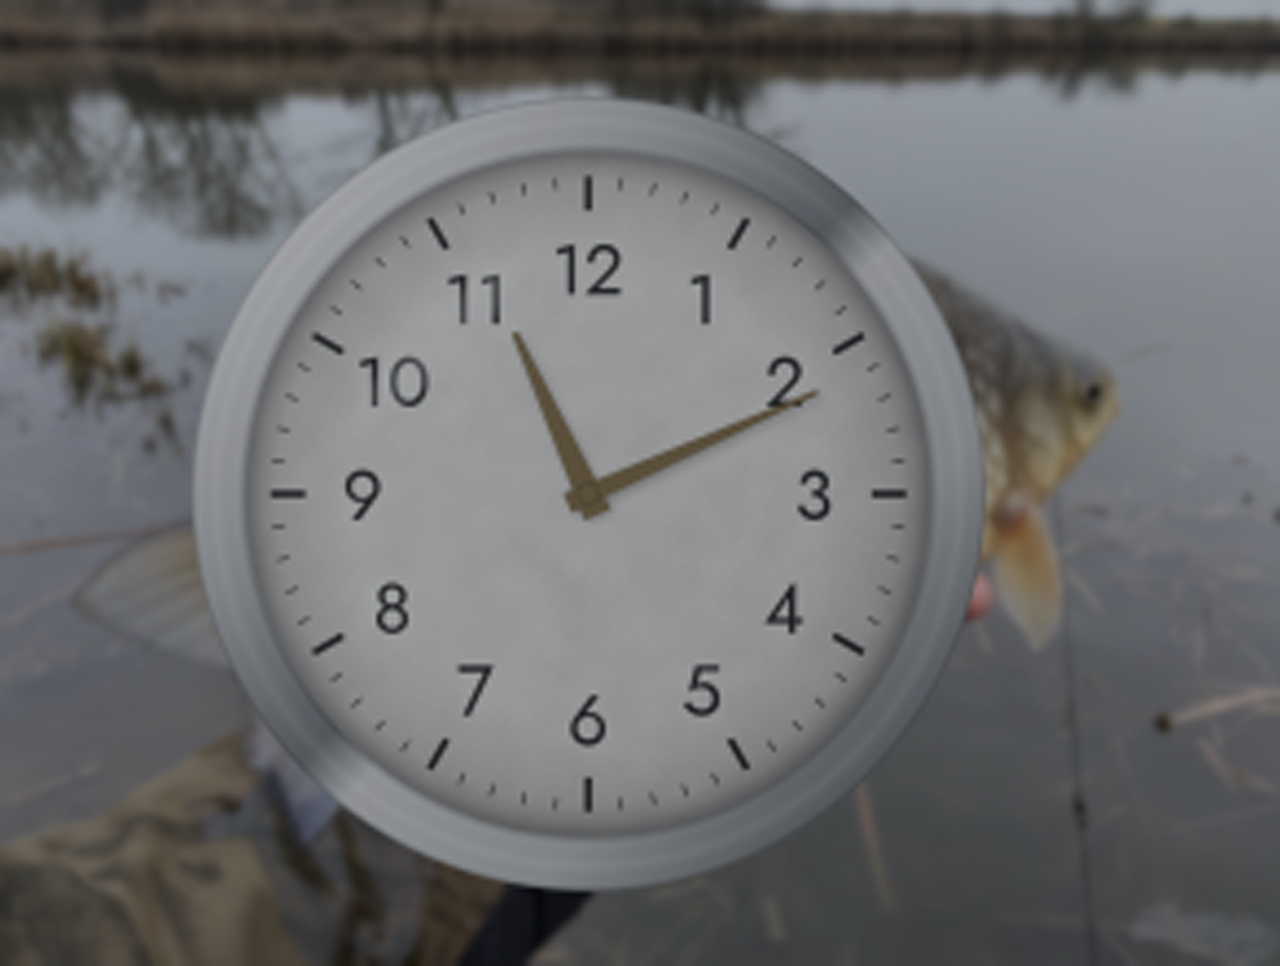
{"hour": 11, "minute": 11}
